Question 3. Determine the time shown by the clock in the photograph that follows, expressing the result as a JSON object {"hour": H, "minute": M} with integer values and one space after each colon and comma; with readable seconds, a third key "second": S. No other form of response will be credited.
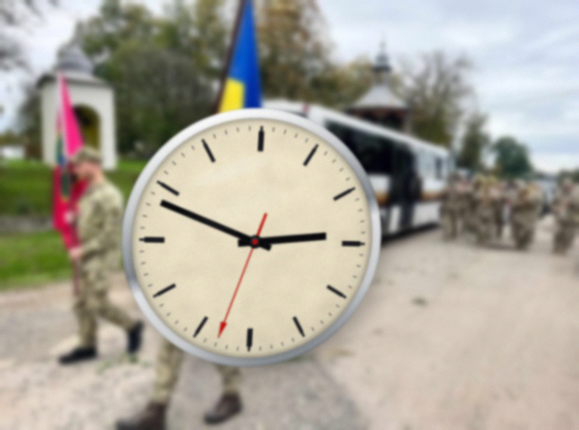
{"hour": 2, "minute": 48, "second": 33}
